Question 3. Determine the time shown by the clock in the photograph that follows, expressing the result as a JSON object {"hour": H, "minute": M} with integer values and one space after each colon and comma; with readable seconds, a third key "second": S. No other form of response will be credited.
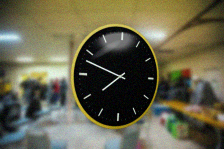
{"hour": 7, "minute": 48}
